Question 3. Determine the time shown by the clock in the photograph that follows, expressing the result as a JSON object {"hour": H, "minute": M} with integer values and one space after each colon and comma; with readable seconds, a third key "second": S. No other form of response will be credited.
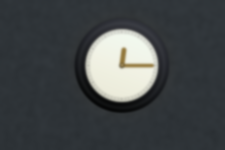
{"hour": 12, "minute": 15}
